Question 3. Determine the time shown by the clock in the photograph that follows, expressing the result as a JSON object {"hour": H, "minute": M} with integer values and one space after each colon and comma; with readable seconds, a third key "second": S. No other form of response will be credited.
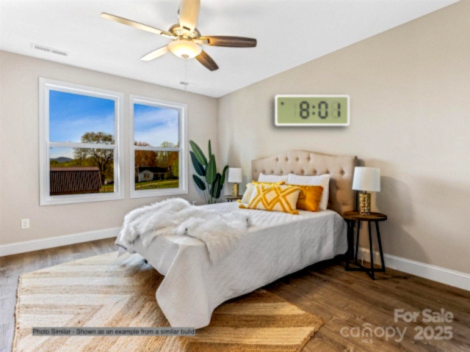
{"hour": 8, "minute": 1}
